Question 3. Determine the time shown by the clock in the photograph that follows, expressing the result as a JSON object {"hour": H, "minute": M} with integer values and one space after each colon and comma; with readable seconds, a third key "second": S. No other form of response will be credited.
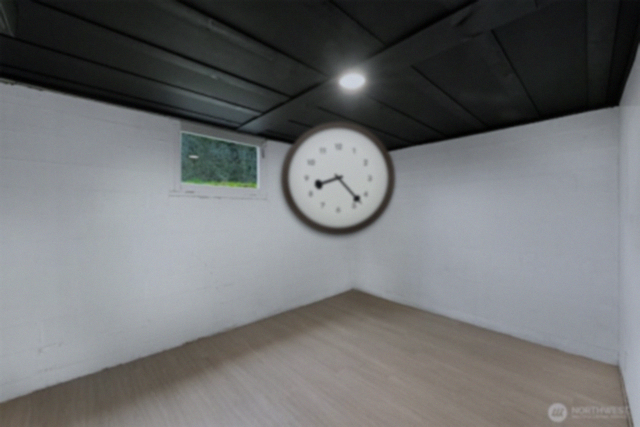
{"hour": 8, "minute": 23}
